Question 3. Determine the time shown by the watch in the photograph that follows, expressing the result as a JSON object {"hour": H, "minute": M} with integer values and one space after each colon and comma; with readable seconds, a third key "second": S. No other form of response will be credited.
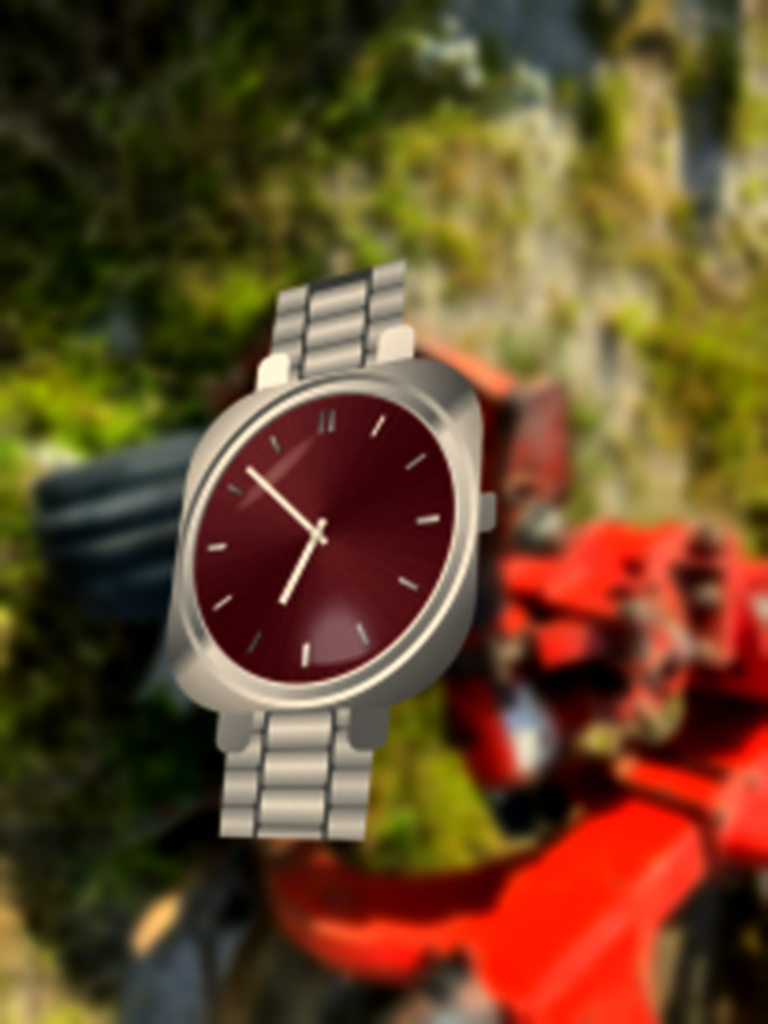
{"hour": 6, "minute": 52}
